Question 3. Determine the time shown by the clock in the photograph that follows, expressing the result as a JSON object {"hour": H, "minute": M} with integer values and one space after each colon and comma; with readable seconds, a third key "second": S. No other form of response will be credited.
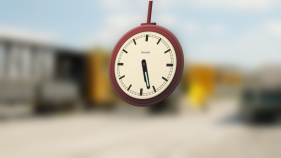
{"hour": 5, "minute": 27}
